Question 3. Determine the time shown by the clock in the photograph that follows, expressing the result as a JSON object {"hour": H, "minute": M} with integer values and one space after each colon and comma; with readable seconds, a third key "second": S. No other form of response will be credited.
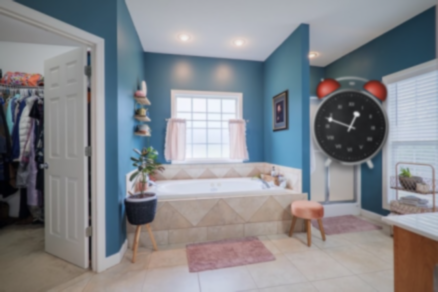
{"hour": 12, "minute": 48}
